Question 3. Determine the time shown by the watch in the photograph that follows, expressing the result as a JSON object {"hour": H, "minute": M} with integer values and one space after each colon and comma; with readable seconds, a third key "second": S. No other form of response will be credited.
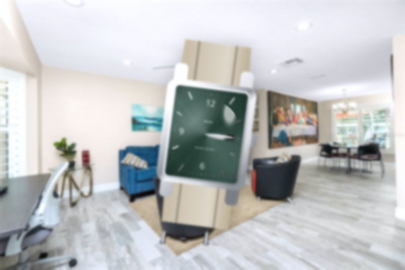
{"hour": 3, "minute": 15}
